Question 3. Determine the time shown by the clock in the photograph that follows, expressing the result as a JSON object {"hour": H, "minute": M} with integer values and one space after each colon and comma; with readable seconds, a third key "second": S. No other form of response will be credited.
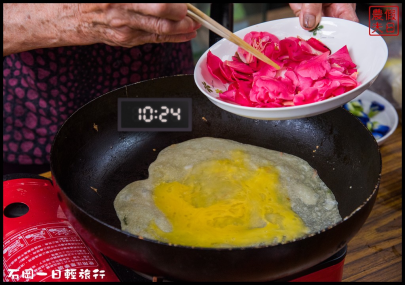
{"hour": 10, "minute": 24}
